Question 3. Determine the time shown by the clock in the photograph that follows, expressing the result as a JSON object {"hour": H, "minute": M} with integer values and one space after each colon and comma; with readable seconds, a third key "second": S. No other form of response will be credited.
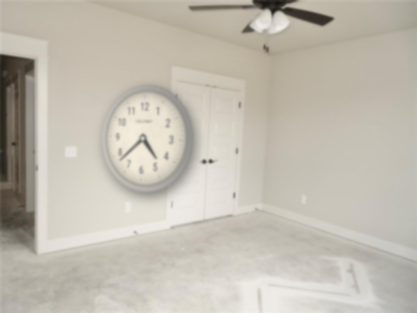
{"hour": 4, "minute": 38}
